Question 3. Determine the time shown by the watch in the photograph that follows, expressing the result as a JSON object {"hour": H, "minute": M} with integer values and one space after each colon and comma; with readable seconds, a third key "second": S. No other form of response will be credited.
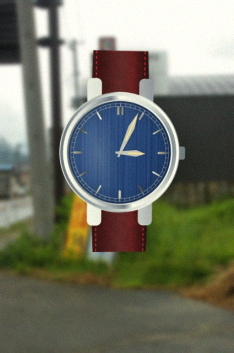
{"hour": 3, "minute": 4}
